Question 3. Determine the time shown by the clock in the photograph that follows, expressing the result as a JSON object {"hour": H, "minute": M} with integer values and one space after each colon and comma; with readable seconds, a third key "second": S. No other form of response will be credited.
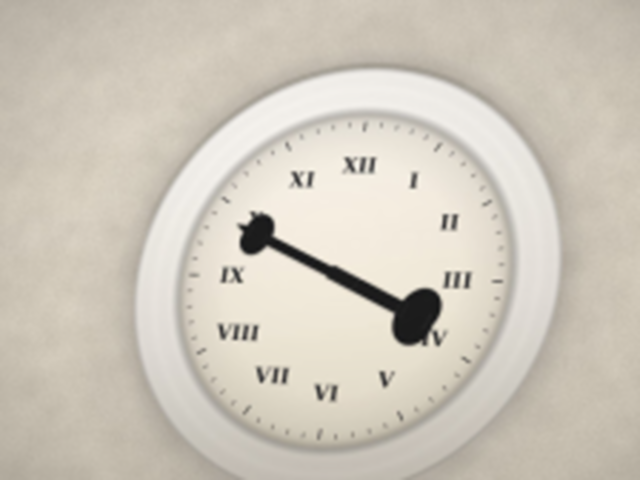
{"hour": 3, "minute": 49}
